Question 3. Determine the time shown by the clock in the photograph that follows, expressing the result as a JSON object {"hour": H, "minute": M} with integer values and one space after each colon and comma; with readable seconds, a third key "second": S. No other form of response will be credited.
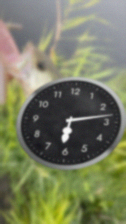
{"hour": 6, "minute": 13}
